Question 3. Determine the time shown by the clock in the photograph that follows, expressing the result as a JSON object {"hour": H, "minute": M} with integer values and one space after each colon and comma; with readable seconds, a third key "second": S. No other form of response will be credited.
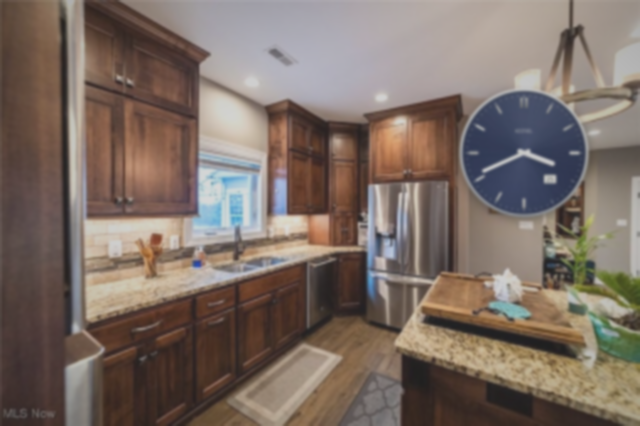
{"hour": 3, "minute": 41}
